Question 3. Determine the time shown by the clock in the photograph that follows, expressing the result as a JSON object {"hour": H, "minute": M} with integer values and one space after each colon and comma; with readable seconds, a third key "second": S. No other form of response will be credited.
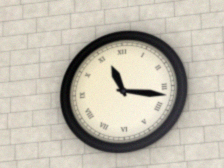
{"hour": 11, "minute": 17}
